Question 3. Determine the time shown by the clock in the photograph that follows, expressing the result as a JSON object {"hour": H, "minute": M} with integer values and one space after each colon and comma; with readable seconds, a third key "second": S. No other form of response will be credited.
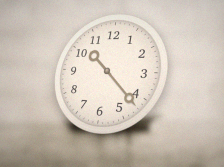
{"hour": 10, "minute": 22}
